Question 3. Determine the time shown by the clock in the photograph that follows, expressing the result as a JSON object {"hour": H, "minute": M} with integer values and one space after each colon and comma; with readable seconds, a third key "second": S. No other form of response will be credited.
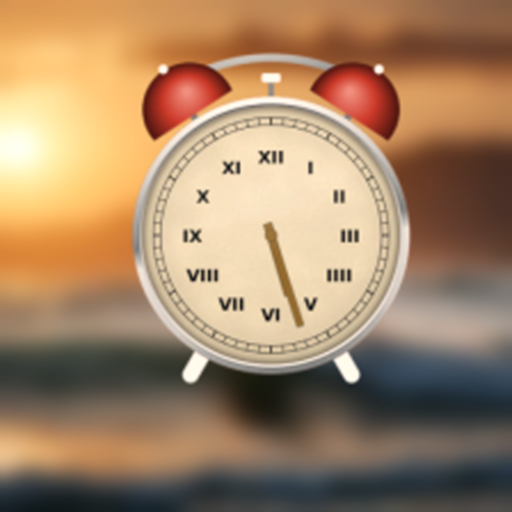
{"hour": 5, "minute": 27}
